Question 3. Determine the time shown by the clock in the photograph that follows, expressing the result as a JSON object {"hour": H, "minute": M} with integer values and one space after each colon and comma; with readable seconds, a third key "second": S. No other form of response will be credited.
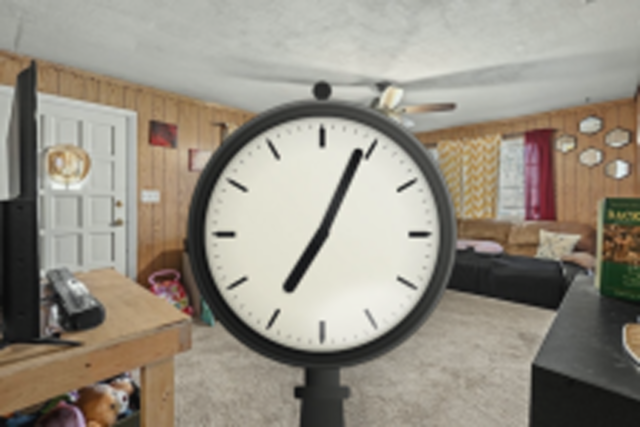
{"hour": 7, "minute": 4}
